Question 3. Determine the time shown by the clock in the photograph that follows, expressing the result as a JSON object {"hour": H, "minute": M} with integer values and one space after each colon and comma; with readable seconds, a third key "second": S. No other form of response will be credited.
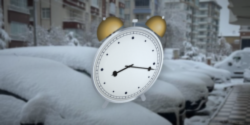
{"hour": 8, "minute": 17}
